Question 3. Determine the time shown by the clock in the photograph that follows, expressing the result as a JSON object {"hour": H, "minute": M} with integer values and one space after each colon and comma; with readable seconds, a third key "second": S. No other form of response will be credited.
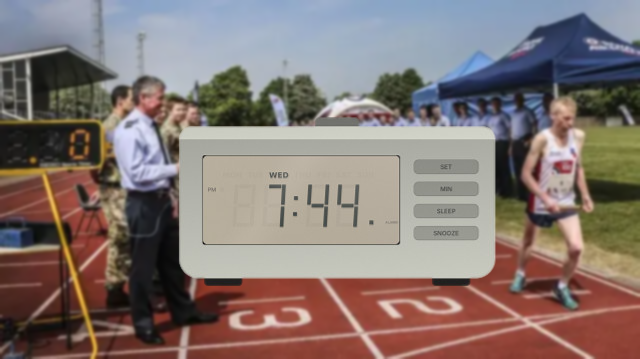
{"hour": 7, "minute": 44}
